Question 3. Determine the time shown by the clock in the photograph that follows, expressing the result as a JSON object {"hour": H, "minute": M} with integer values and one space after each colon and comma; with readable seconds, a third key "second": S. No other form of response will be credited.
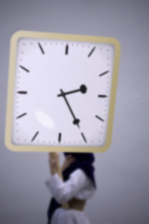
{"hour": 2, "minute": 25}
